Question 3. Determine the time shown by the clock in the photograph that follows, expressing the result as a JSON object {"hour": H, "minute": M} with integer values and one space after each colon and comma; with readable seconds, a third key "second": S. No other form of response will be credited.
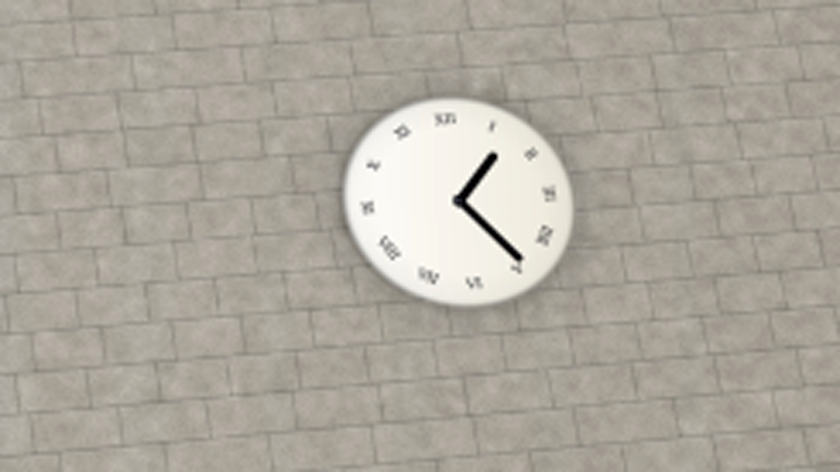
{"hour": 1, "minute": 24}
